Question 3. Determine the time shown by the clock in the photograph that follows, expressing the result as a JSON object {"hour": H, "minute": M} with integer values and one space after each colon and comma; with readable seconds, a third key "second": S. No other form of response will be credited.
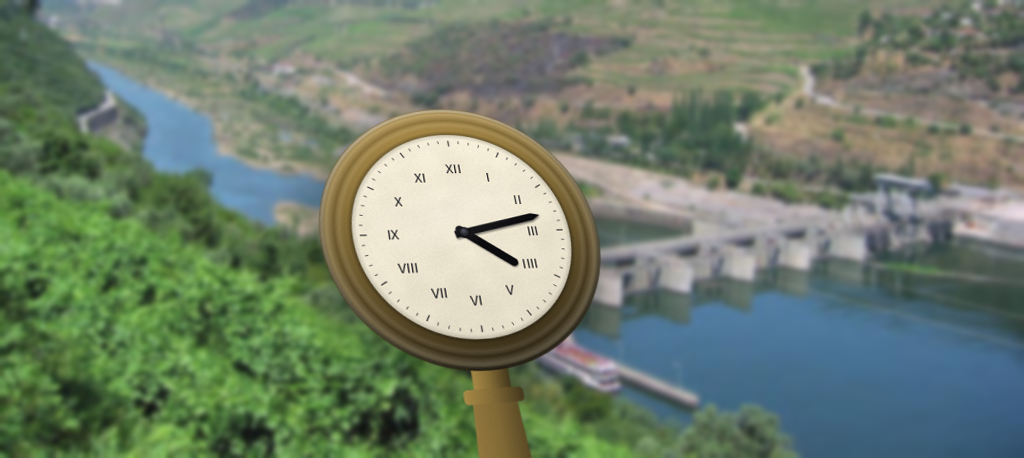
{"hour": 4, "minute": 13}
